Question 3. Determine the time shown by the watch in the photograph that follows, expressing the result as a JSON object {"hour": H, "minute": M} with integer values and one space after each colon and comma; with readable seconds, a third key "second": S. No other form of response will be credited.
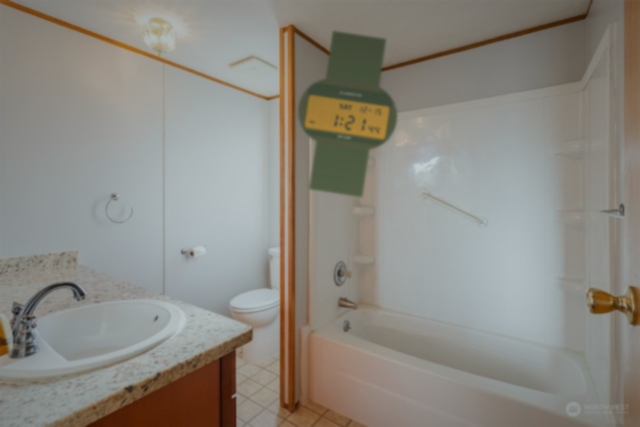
{"hour": 1, "minute": 21}
